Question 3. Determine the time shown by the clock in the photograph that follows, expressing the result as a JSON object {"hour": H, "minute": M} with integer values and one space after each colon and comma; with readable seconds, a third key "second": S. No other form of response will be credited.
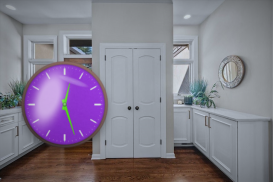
{"hour": 12, "minute": 27}
